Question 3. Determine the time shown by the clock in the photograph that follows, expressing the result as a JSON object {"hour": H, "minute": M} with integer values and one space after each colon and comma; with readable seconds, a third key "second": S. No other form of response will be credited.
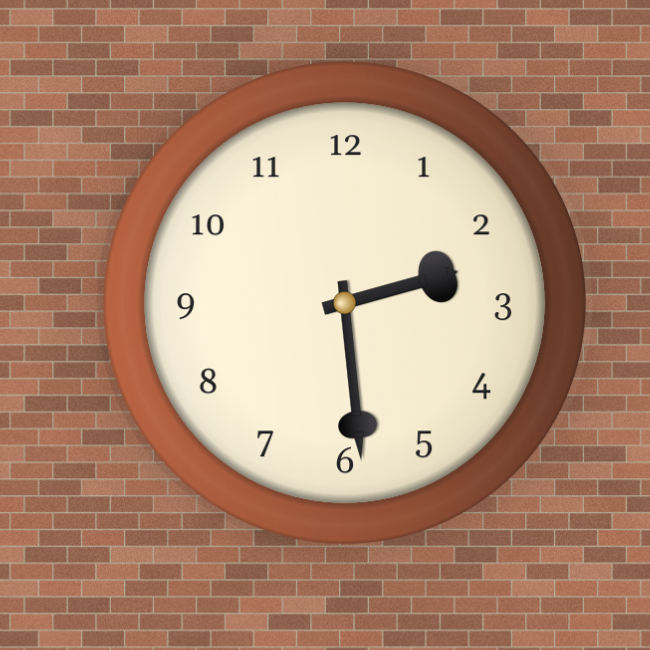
{"hour": 2, "minute": 29}
